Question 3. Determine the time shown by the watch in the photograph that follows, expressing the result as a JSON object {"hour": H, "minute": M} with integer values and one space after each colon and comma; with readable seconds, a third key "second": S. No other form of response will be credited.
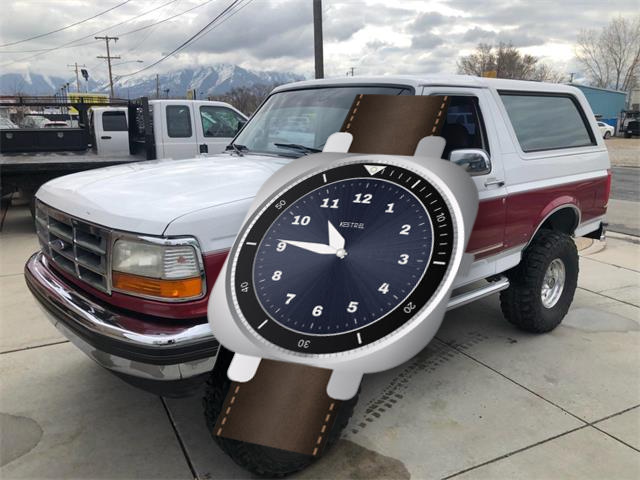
{"hour": 10, "minute": 46}
